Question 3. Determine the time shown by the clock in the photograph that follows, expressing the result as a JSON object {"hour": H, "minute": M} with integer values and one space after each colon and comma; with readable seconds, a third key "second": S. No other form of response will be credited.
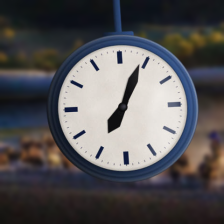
{"hour": 7, "minute": 4}
